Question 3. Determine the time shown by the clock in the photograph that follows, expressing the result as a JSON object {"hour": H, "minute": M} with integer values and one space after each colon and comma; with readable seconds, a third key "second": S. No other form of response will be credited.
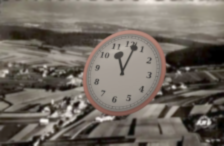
{"hour": 11, "minute": 2}
